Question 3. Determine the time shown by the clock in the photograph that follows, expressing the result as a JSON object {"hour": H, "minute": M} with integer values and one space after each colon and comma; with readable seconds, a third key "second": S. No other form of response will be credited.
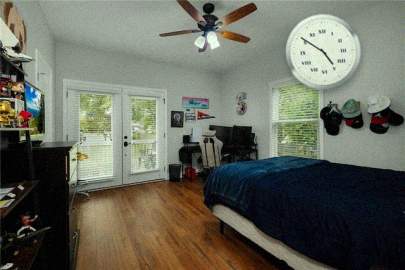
{"hour": 4, "minute": 51}
